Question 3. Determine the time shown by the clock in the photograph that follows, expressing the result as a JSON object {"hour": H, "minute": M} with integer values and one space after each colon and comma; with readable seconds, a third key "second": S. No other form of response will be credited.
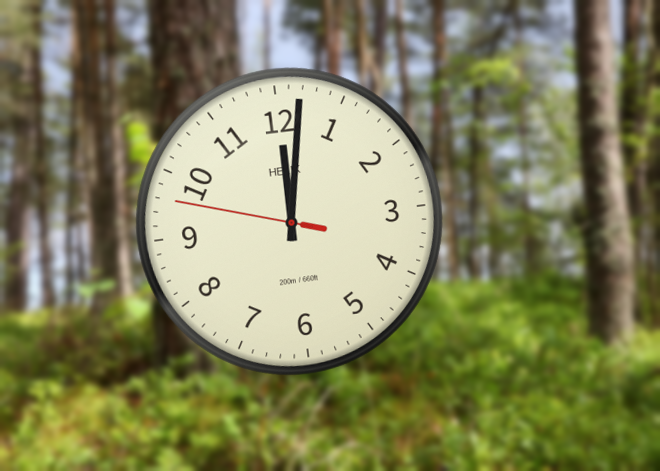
{"hour": 12, "minute": 1, "second": 48}
